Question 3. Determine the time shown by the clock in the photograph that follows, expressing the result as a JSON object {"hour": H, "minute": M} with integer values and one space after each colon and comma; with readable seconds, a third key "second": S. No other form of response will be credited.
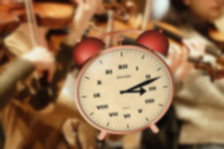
{"hour": 3, "minute": 12}
